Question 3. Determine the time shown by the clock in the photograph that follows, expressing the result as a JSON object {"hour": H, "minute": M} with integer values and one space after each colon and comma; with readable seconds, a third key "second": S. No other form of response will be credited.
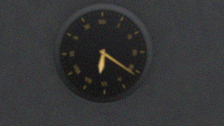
{"hour": 6, "minute": 21}
